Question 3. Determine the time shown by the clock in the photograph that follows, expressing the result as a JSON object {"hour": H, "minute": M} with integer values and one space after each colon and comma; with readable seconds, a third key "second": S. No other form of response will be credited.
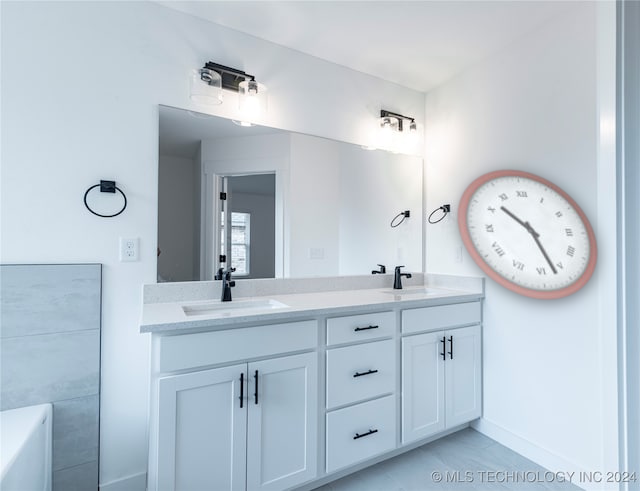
{"hour": 10, "minute": 27}
